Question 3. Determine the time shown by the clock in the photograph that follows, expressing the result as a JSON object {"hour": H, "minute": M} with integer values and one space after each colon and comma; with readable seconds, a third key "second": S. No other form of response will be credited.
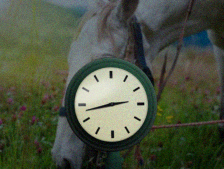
{"hour": 2, "minute": 43}
